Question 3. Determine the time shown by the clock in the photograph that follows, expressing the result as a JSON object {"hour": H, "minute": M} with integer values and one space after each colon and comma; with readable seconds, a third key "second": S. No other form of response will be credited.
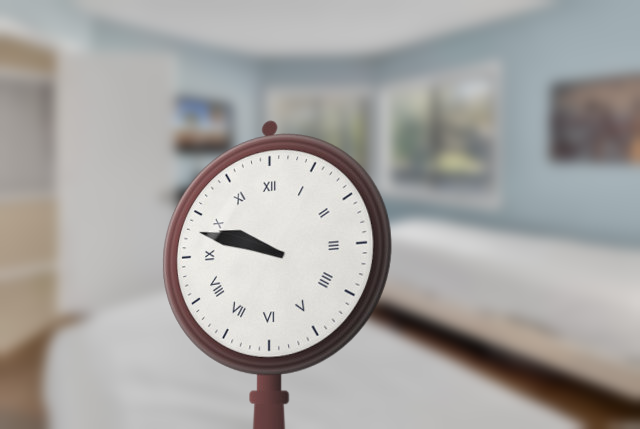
{"hour": 9, "minute": 48}
